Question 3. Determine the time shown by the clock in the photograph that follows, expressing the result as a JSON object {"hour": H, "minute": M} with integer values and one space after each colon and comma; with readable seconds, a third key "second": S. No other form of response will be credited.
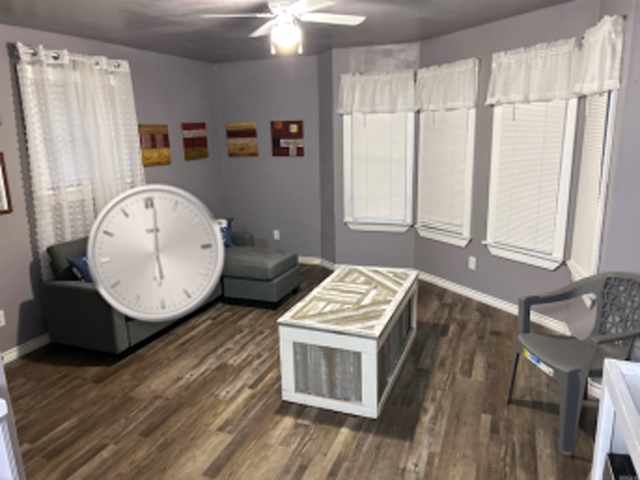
{"hour": 6, "minute": 1}
